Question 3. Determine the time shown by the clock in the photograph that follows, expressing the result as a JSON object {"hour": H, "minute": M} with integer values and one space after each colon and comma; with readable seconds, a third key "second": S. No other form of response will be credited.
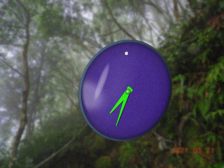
{"hour": 7, "minute": 34}
